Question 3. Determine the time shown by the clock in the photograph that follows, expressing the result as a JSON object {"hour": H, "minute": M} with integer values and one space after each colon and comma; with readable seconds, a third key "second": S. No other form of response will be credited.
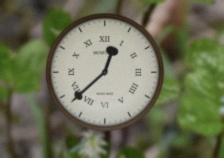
{"hour": 12, "minute": 38}
